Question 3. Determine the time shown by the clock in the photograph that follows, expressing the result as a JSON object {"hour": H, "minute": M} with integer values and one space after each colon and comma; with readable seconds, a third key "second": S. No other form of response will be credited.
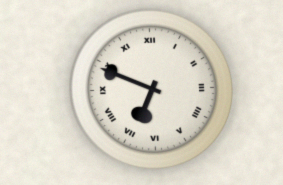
{"hour": 6, "minute": 49}
